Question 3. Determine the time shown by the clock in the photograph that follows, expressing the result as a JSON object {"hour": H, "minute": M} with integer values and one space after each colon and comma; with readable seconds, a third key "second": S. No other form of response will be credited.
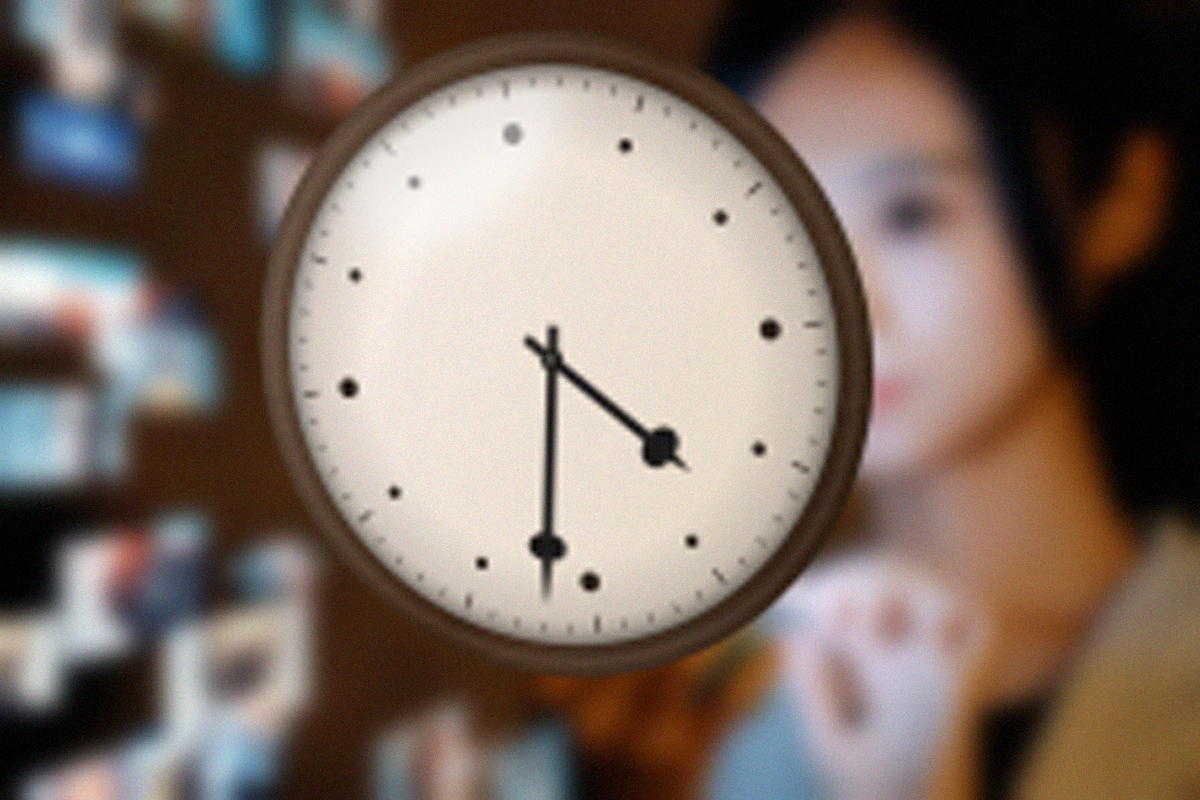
{"hour": 4, "minute": 32}
